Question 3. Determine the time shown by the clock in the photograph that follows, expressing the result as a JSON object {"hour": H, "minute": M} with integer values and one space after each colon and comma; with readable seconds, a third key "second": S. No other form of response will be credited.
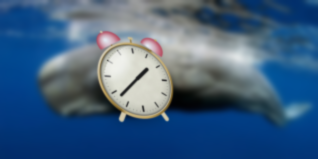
{"hour": 1, "minute": 38}
